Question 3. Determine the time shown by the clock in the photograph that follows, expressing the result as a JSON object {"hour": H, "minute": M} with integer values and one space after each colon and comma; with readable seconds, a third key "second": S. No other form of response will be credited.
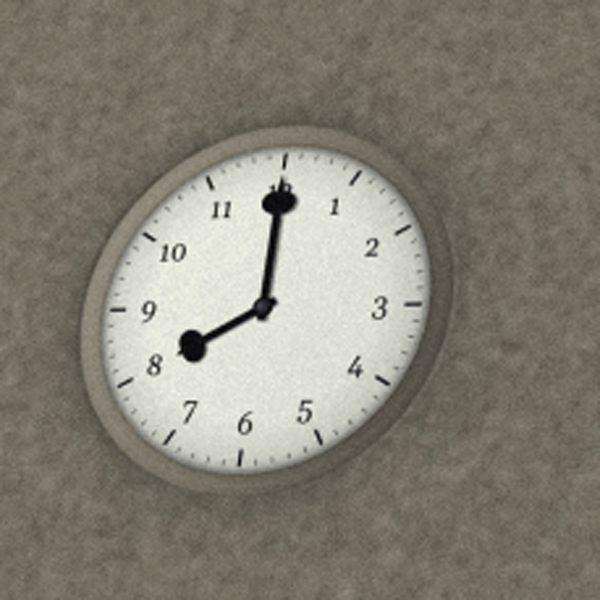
{"hour": 8, "minute": 0}
